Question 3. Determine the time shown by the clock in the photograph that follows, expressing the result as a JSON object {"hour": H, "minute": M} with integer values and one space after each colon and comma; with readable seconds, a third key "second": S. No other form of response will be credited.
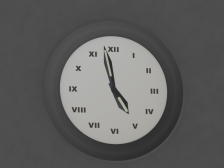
{"hour": 4, "minute": 58}
